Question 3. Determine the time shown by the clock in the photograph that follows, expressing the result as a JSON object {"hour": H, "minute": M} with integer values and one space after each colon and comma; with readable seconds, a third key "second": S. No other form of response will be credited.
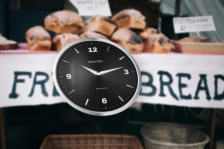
{"hour": 10, "minute": 13}
